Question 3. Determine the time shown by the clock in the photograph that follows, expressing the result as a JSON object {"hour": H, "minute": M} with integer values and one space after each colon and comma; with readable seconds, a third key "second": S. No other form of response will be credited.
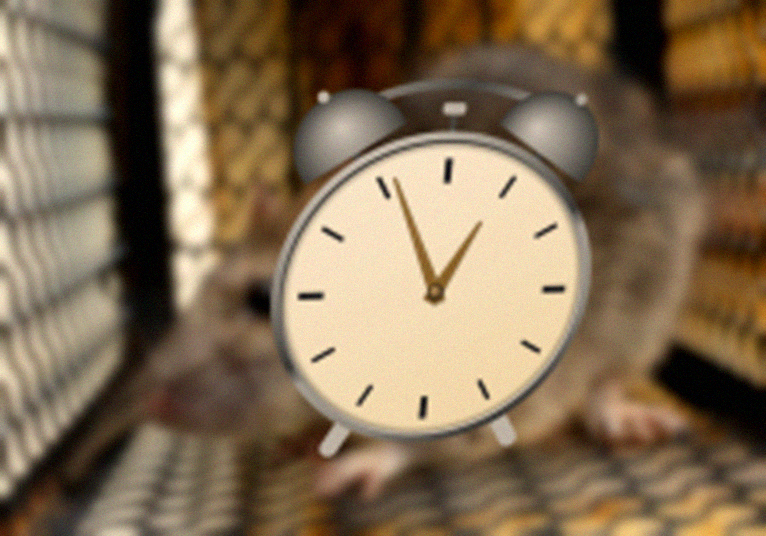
{"hour": 12, "minute": 56}
